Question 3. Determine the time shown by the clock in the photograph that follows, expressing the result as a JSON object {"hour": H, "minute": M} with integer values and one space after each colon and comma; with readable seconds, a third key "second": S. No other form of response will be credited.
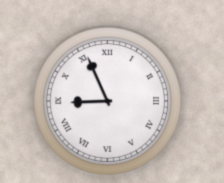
{"hour": 8, "minute": 56}
